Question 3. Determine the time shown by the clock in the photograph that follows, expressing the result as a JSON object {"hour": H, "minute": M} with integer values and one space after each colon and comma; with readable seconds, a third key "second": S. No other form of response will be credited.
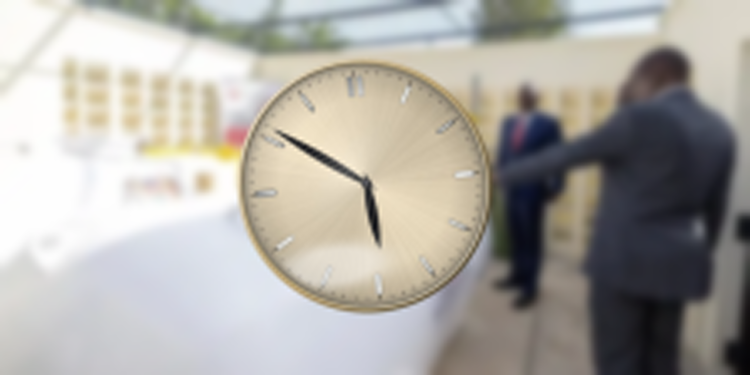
{"hour": 5, "minute": 51}
